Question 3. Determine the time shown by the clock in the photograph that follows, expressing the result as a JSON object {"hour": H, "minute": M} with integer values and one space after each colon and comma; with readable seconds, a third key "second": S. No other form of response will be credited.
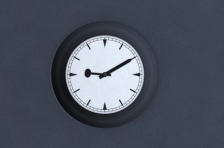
{"hour": 9, "minute": 10}
